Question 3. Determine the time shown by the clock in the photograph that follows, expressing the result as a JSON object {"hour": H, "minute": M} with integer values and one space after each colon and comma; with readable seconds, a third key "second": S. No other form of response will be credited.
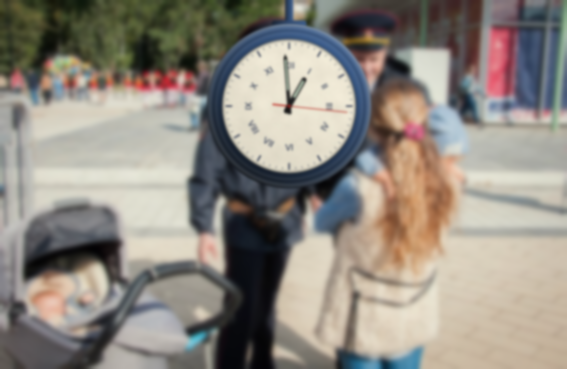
{"hour": 12, "minute": 59, "second": 16}
